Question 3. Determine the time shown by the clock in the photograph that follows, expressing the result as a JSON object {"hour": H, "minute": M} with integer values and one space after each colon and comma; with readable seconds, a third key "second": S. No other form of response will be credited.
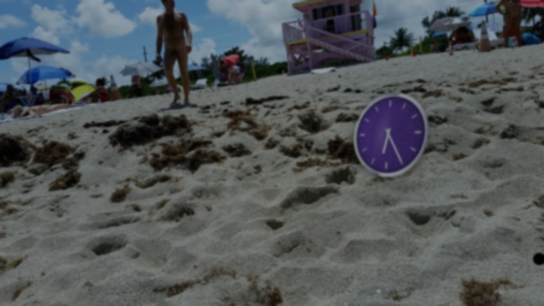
{"hour": 6, "minute": 25}
